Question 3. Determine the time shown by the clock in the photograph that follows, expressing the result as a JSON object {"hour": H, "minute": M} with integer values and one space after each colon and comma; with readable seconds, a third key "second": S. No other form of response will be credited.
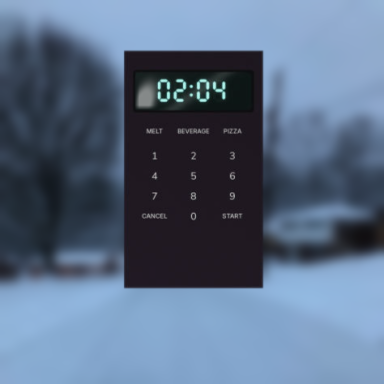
{"hour": 2, "minute": 4}
